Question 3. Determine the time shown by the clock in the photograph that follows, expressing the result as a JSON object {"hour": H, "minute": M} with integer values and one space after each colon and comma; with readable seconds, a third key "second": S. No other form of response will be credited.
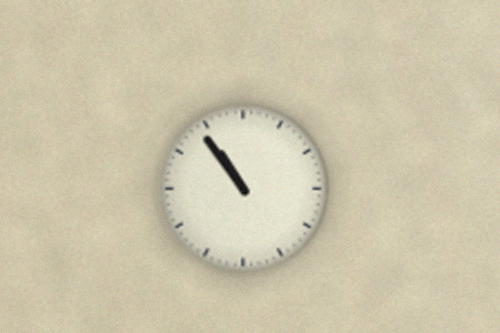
{"hour": 10, "minute": 54}
